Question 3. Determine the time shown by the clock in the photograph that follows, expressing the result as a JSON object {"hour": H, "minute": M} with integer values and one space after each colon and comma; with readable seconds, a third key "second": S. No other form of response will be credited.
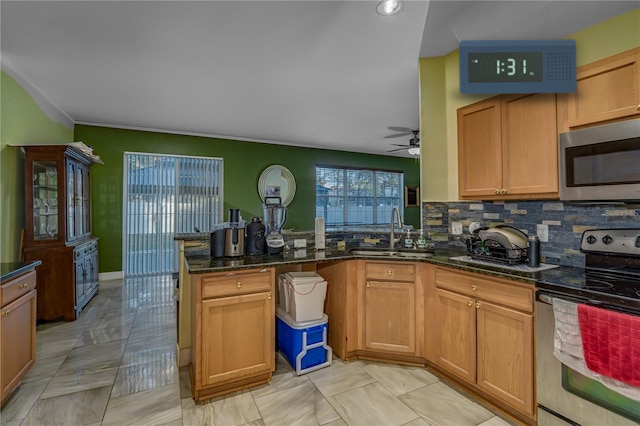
{"hour": 1, "minute": 31}
